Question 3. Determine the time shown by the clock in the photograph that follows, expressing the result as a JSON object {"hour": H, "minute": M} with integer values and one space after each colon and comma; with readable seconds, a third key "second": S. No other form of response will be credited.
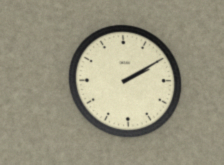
{"hour": 2, "minute": 10}
